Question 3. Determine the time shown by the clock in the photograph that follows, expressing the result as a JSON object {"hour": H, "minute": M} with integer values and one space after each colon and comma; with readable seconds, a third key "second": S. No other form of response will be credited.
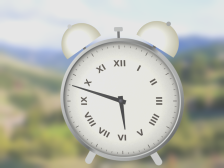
{"hour": 5, "minute": 48}
